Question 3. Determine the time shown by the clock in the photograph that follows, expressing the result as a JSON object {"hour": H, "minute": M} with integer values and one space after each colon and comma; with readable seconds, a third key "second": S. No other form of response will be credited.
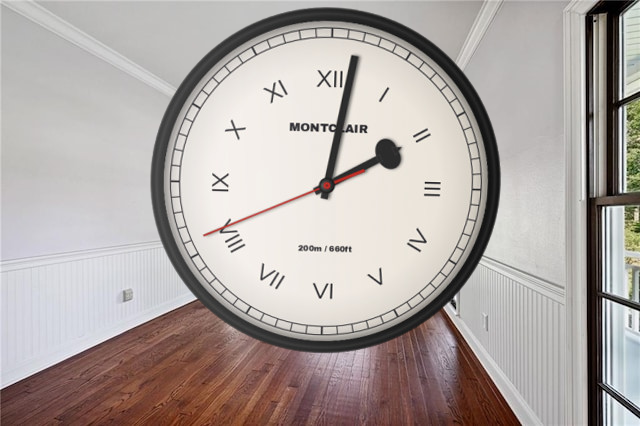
{"hour": 2, "minute": 1, "second": 41}
